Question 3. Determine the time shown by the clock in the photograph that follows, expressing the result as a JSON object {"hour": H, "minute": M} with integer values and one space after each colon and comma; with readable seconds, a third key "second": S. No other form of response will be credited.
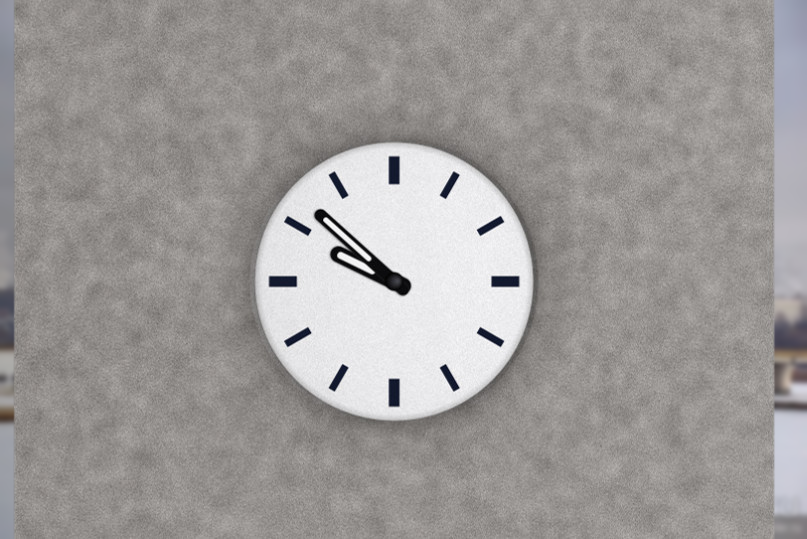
{"hour": 9, "minute": 52}
